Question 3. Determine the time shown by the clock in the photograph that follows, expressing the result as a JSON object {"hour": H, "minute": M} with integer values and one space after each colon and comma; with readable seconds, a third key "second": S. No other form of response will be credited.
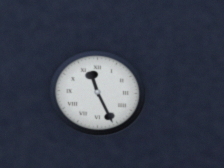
{"hour": 11, "minute": 26}
